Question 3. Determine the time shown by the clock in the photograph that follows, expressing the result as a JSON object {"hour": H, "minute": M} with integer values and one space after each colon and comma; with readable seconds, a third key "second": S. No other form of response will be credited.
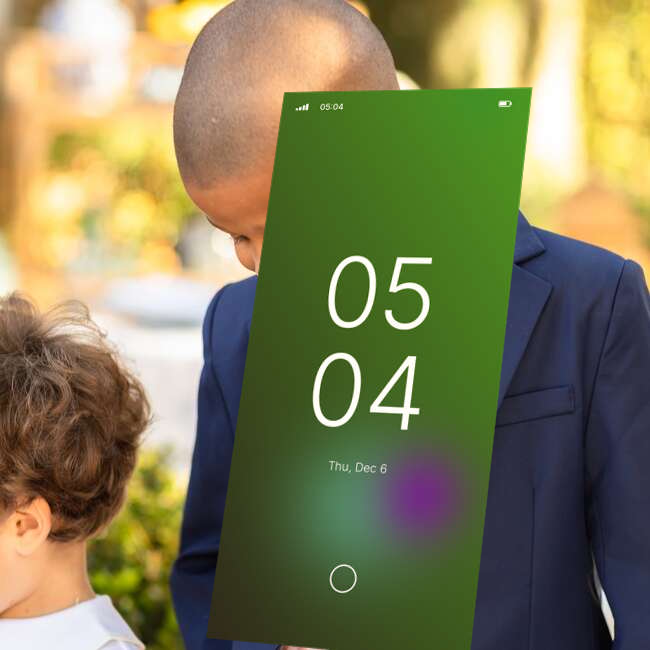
{"hour": 5, "minute": 4}
